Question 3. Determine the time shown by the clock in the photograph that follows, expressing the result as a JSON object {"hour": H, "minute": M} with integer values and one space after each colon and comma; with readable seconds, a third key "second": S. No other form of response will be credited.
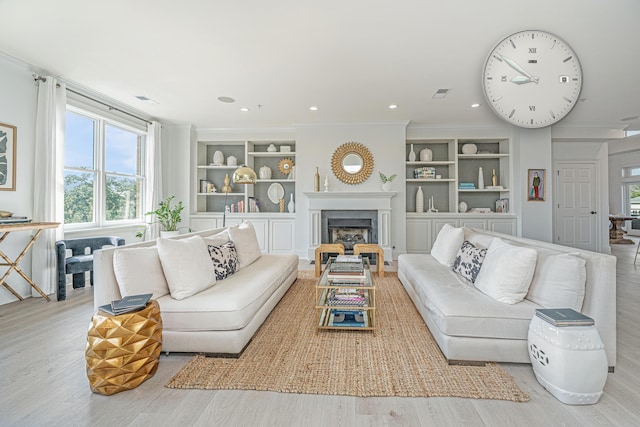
{"hour": 8, "minute": 51}
